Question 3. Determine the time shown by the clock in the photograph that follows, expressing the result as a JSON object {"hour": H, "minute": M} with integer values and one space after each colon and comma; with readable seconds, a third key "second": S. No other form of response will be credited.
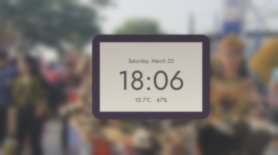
{"hour": 18, "minute": 6}
